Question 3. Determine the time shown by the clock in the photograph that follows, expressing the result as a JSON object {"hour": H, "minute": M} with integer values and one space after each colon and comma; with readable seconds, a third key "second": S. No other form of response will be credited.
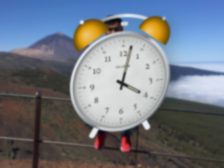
{"hour": 4, "minute": 2}
